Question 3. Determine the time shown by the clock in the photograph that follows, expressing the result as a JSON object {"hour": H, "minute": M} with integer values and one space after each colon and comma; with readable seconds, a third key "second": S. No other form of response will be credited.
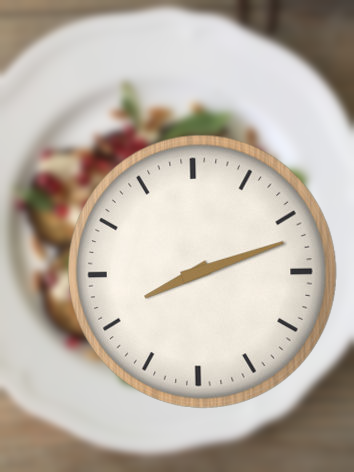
{"hour": 8, "minute": 12}
